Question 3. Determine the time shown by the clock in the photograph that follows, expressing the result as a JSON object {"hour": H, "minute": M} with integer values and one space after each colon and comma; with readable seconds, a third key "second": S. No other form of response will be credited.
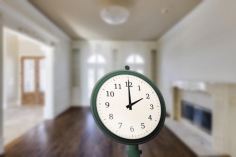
{"hour": 2, "minute": 0}
